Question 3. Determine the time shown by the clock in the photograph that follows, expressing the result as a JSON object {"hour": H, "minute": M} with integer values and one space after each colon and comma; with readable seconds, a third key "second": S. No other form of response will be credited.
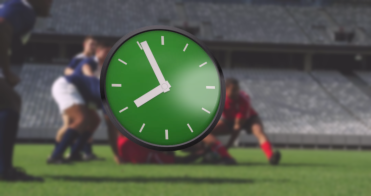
{"hour": 7, "minute": 56}
